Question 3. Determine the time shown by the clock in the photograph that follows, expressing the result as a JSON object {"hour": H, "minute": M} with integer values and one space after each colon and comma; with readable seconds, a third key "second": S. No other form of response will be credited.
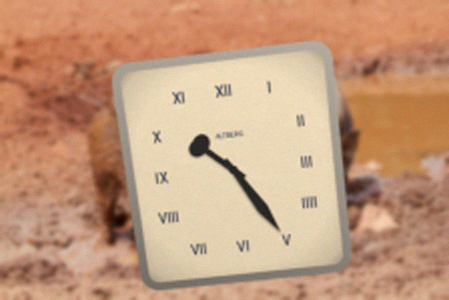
{"hour": 10, "minute": 25}
